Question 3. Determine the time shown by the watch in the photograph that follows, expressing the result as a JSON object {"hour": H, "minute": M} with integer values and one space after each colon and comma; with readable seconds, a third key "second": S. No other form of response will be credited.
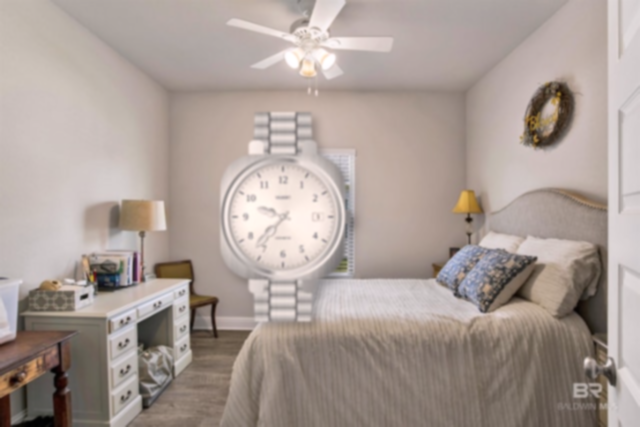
{"hour": 9, "minute": 37}
